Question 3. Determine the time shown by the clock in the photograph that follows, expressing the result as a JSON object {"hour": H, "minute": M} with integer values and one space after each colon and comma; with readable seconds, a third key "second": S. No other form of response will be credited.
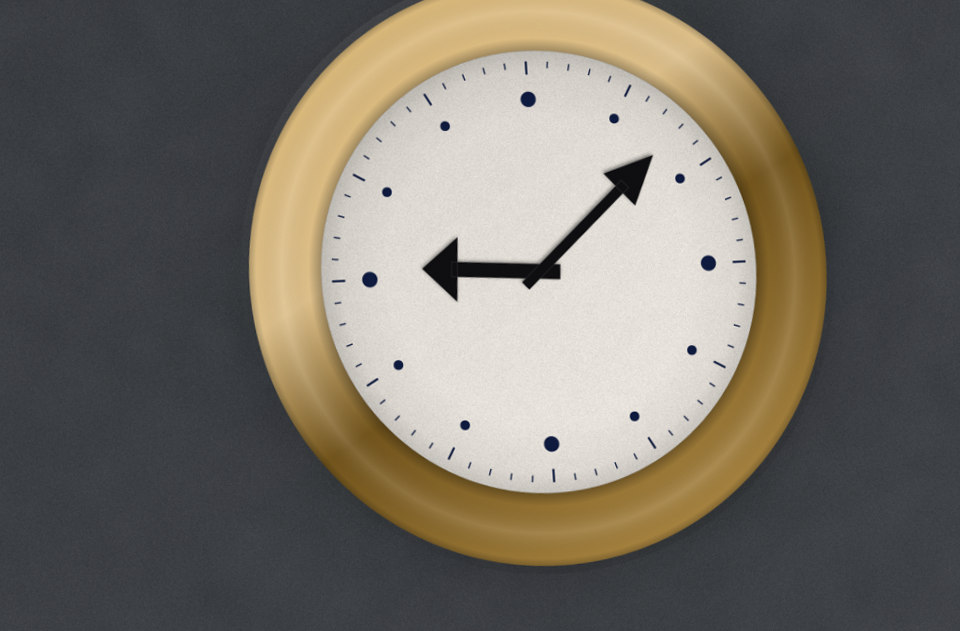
{"hour": 9, "minute": 8}
